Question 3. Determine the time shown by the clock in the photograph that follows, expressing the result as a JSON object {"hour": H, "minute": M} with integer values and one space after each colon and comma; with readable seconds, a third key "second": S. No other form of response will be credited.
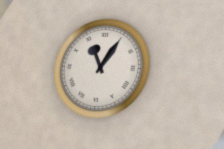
{"hour": 11, "minute": 5}
